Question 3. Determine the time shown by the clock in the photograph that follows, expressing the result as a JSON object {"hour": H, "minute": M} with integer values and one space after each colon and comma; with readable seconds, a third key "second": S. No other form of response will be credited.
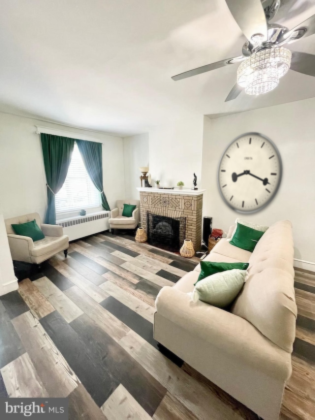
{"hour": 8, "minute": 18}
